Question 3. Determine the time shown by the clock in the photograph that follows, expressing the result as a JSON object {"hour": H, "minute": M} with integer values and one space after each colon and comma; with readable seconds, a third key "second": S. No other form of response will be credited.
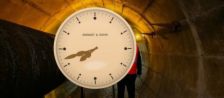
{"hour": 7, "minute": 42}
